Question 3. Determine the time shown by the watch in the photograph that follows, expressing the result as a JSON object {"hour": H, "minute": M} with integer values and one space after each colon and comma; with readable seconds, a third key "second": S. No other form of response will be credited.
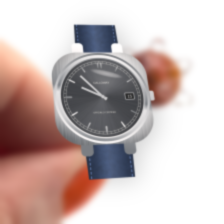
{"hour": 9, "minute": 53}
